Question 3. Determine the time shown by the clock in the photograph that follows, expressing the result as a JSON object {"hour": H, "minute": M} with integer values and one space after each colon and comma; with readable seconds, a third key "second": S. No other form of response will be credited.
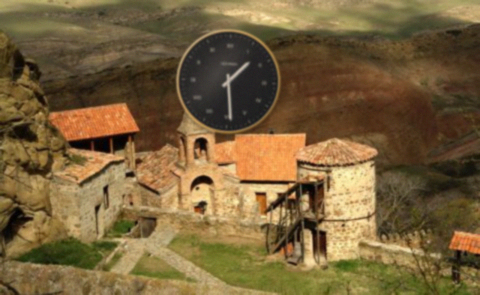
{"hour": 1, "minute": 29}
